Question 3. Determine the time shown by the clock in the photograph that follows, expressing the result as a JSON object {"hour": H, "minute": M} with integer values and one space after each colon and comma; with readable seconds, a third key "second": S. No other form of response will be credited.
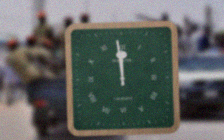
{"hour": 11, "minute": 59}
